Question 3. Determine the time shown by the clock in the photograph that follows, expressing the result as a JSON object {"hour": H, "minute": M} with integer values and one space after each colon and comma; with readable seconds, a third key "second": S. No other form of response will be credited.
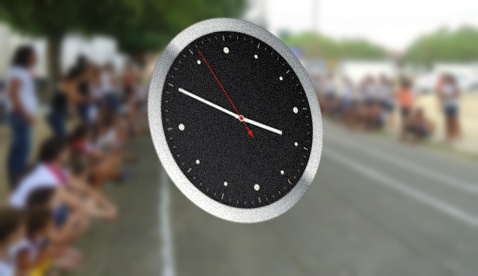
{"hour": 3, "minute": 49, "second": 56}
